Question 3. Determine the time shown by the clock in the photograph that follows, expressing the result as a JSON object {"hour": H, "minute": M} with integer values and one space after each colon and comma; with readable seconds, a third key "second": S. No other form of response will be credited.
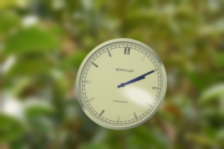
{"hour": 2, "minute": 10}
